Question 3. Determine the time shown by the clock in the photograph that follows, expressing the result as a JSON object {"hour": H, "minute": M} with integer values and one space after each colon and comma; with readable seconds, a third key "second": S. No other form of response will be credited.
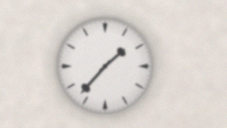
{"hour": 1, "minute": 37}
